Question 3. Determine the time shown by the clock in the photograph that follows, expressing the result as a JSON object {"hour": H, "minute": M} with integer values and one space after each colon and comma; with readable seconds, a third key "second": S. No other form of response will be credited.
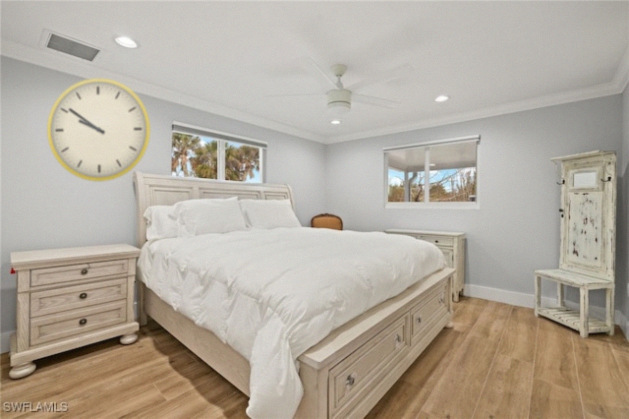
{"hour": 9, "minute": 51}
